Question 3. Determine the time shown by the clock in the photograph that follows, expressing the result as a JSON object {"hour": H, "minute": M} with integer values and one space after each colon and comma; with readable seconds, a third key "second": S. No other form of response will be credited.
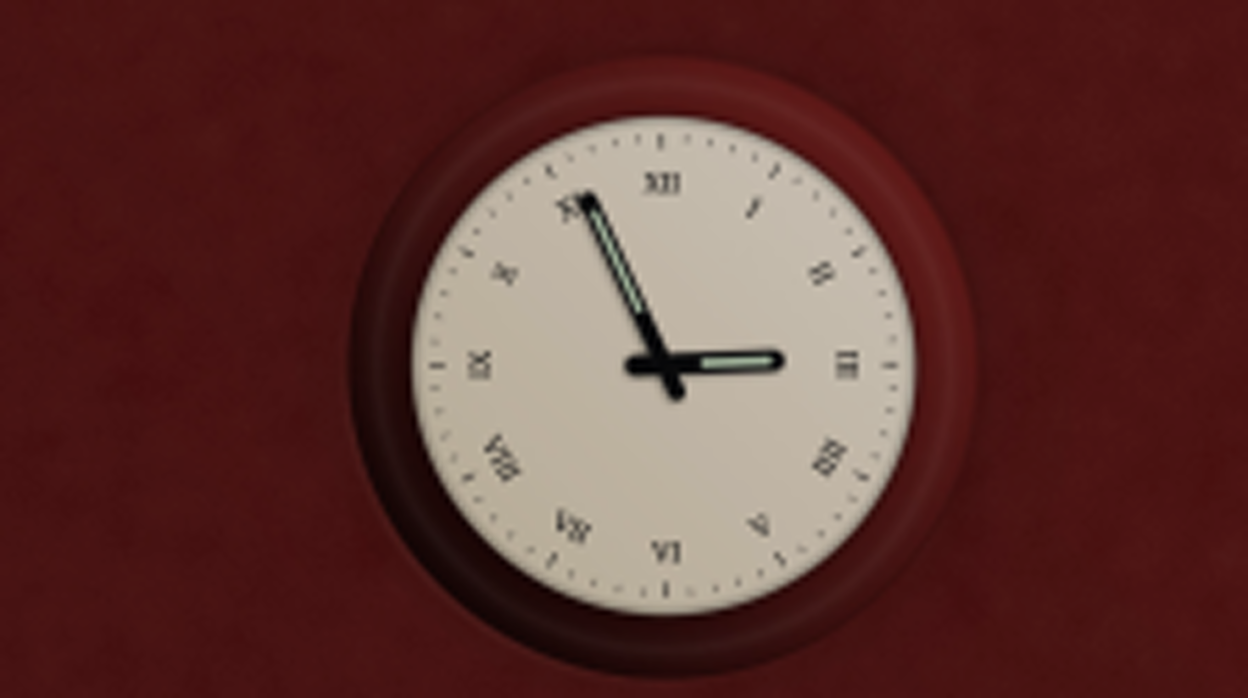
{"hour": 2, "minute": 56}
